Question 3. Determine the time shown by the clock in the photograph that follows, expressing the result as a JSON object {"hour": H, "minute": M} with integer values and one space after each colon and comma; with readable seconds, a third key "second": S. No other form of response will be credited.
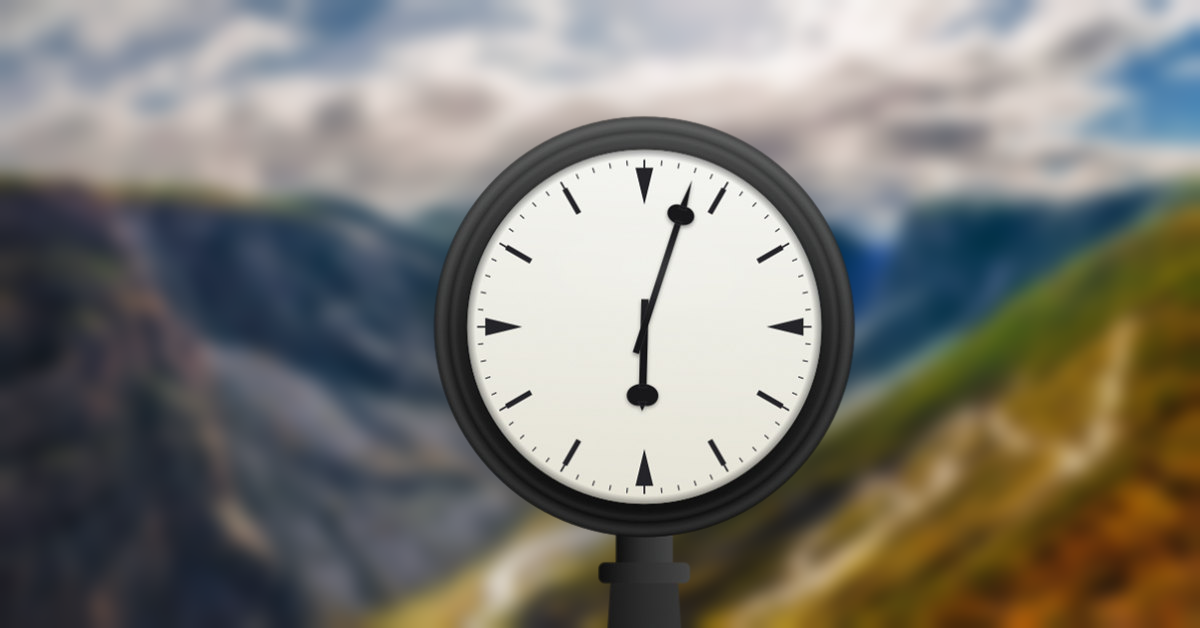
{"hour": 6, "minute": 3}
